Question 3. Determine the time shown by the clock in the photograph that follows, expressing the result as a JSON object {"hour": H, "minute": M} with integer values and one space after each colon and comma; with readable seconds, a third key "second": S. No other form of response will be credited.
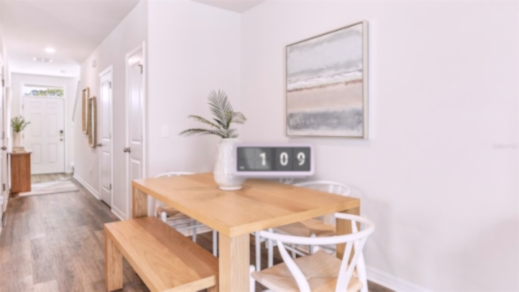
{"hour": 1, "minute": 9}
